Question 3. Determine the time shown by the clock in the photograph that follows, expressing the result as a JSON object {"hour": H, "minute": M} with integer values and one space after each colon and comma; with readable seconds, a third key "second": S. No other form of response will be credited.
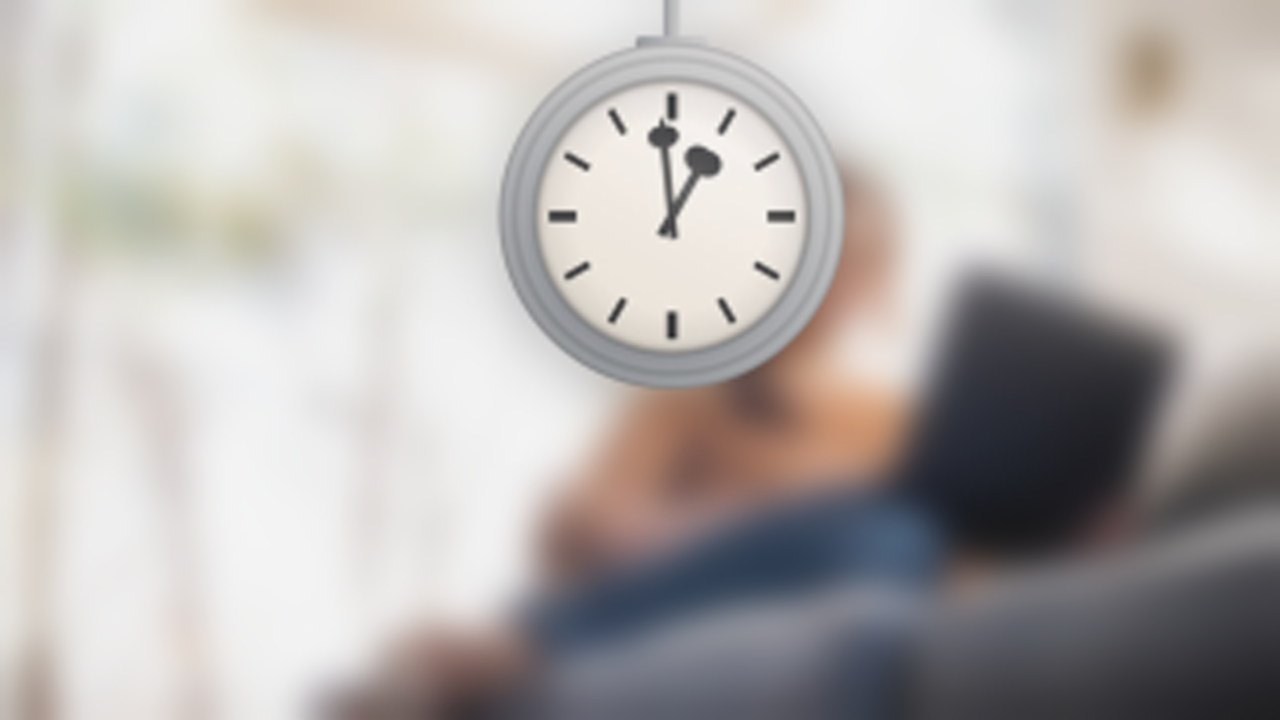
{"hour": 12, "minute": 59}
